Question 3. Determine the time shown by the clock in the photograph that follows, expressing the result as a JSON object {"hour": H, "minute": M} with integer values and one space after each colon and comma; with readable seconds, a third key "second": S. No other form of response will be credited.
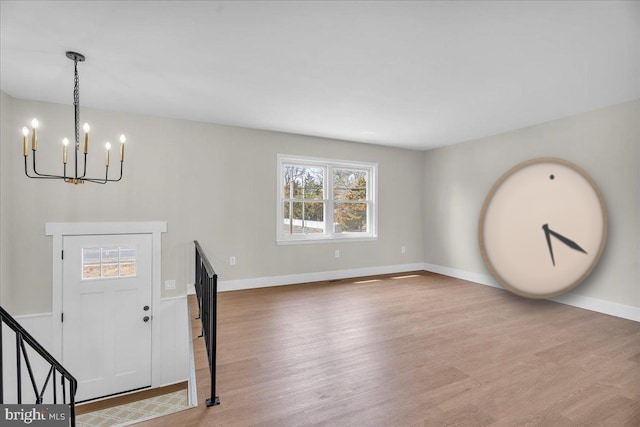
{"hour": 5, "minute": 19}
